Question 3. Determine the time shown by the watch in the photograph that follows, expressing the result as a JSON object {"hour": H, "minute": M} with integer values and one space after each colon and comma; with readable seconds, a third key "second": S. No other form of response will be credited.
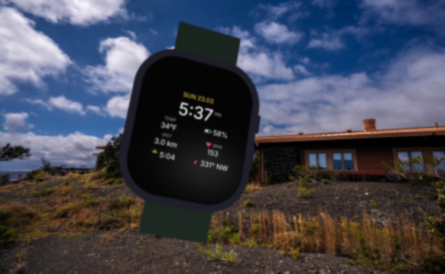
{"hour": 5, "minute": 37}
